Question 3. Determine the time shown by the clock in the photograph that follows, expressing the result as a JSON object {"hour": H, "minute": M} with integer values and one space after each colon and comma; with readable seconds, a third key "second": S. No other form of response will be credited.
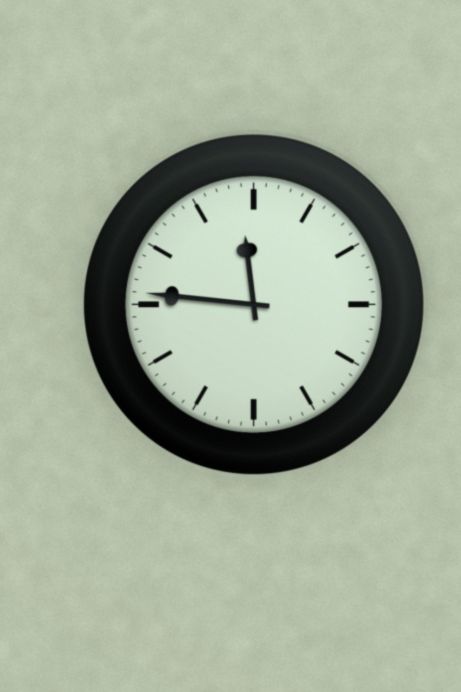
{"hour": 11, "minute": 46}
